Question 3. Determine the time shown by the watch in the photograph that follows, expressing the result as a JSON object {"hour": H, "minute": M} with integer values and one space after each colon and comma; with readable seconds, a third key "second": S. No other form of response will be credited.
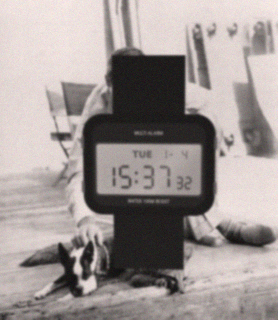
{"hour": 15, "minute": 37, "second": 32}
